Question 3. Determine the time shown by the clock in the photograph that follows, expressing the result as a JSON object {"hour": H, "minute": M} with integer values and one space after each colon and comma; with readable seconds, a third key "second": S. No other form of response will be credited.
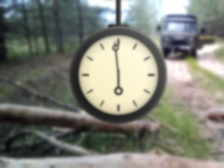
{"hour": 5, "minute": 59}
